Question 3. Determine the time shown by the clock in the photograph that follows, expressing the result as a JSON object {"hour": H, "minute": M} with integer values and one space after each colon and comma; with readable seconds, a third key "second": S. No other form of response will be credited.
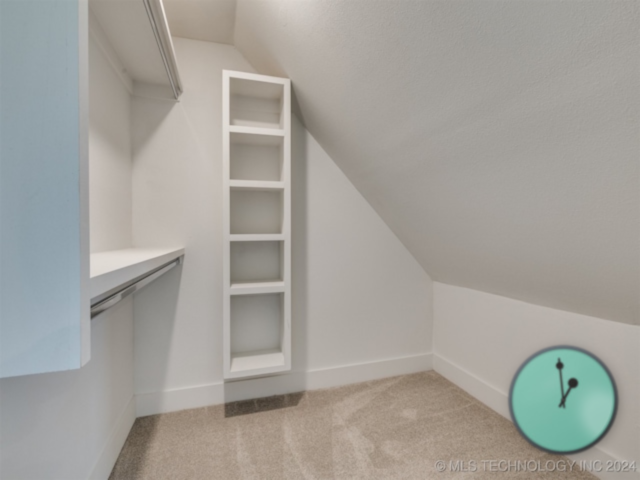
{"hour": 12, "minute": 59}
